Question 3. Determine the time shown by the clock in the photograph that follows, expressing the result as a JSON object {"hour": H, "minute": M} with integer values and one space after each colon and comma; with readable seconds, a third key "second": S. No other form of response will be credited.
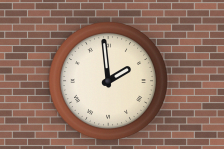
{"hour": 1, "minute": 59}
